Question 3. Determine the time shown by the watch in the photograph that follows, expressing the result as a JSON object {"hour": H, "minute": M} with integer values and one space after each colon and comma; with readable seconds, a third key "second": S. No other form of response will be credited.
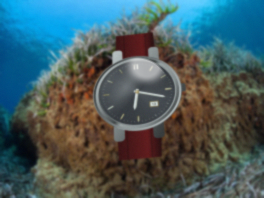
{"hour": 6, "minute": 18}
